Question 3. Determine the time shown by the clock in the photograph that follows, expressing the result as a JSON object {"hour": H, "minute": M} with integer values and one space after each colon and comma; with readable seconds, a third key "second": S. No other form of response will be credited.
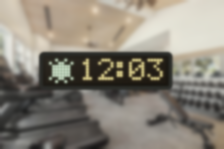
{"hour": 12, "minute": 3}
